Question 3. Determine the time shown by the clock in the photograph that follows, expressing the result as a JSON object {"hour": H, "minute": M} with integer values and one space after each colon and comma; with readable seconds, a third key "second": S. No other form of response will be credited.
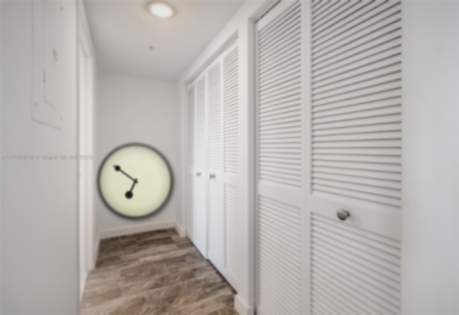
{"hour": 6, "minute": 51}
